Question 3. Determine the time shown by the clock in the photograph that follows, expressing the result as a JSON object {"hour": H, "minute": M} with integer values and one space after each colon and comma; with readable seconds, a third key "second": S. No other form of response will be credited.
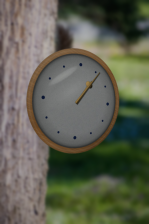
{"hour": 1, "minute": 6}
